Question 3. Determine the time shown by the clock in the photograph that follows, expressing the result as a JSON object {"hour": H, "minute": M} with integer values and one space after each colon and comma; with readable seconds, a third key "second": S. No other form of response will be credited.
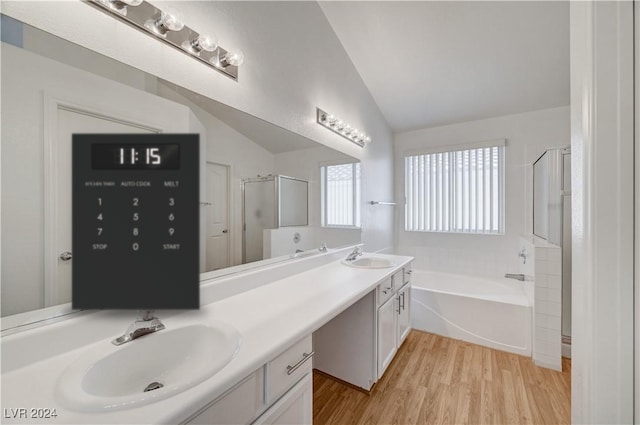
{"hour": 11, "minute": 15}
